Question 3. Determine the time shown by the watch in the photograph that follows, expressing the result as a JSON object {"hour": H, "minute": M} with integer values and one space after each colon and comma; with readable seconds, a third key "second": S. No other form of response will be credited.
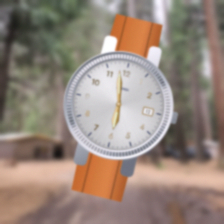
{"hour": 5, "minute": 58}
